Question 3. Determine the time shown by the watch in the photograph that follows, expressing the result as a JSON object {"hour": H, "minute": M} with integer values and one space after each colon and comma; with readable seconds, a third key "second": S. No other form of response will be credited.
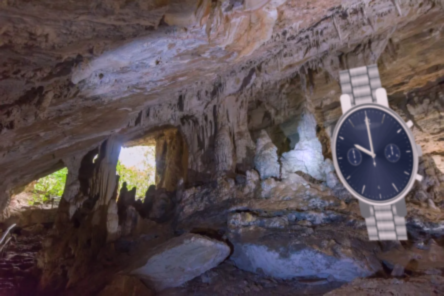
{"hour": 10, "minute": 0}
